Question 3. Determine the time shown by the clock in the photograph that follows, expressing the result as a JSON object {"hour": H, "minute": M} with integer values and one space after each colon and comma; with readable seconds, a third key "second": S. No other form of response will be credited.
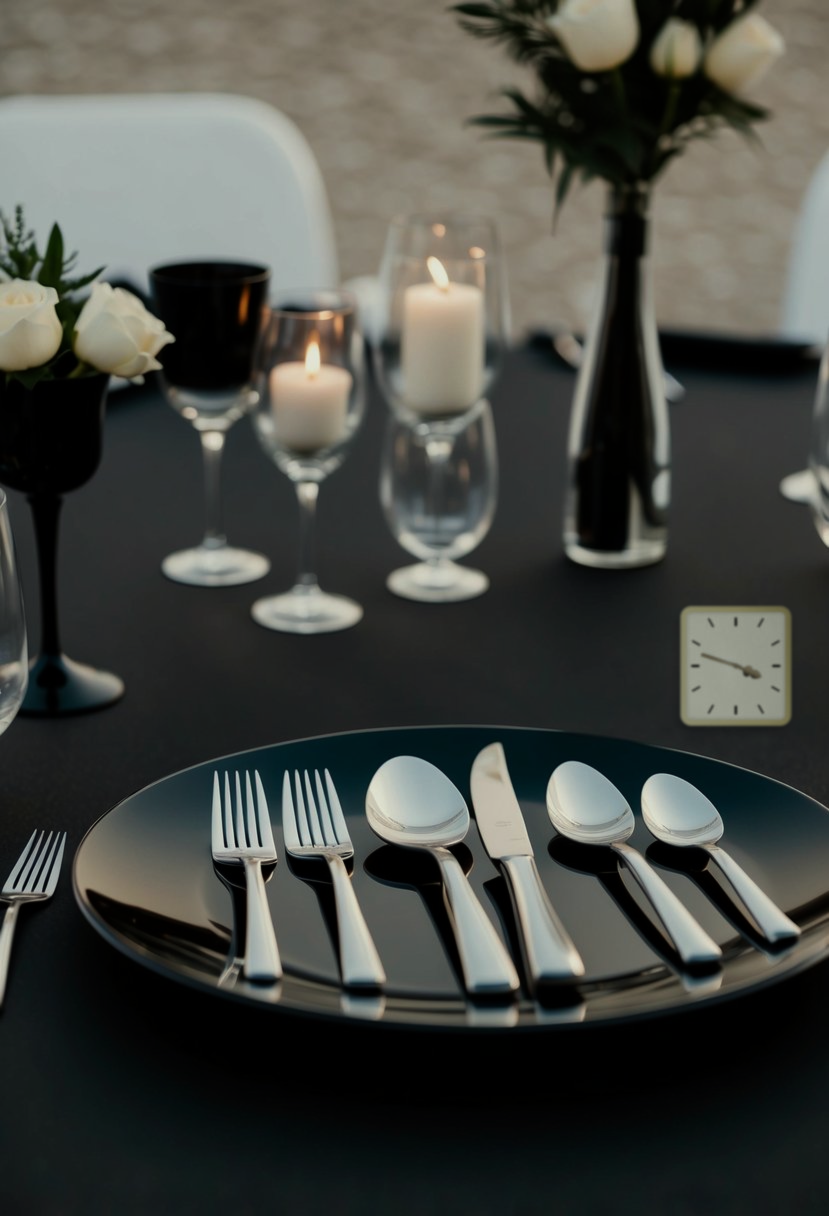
{"hour": 3, "minute": 48}
